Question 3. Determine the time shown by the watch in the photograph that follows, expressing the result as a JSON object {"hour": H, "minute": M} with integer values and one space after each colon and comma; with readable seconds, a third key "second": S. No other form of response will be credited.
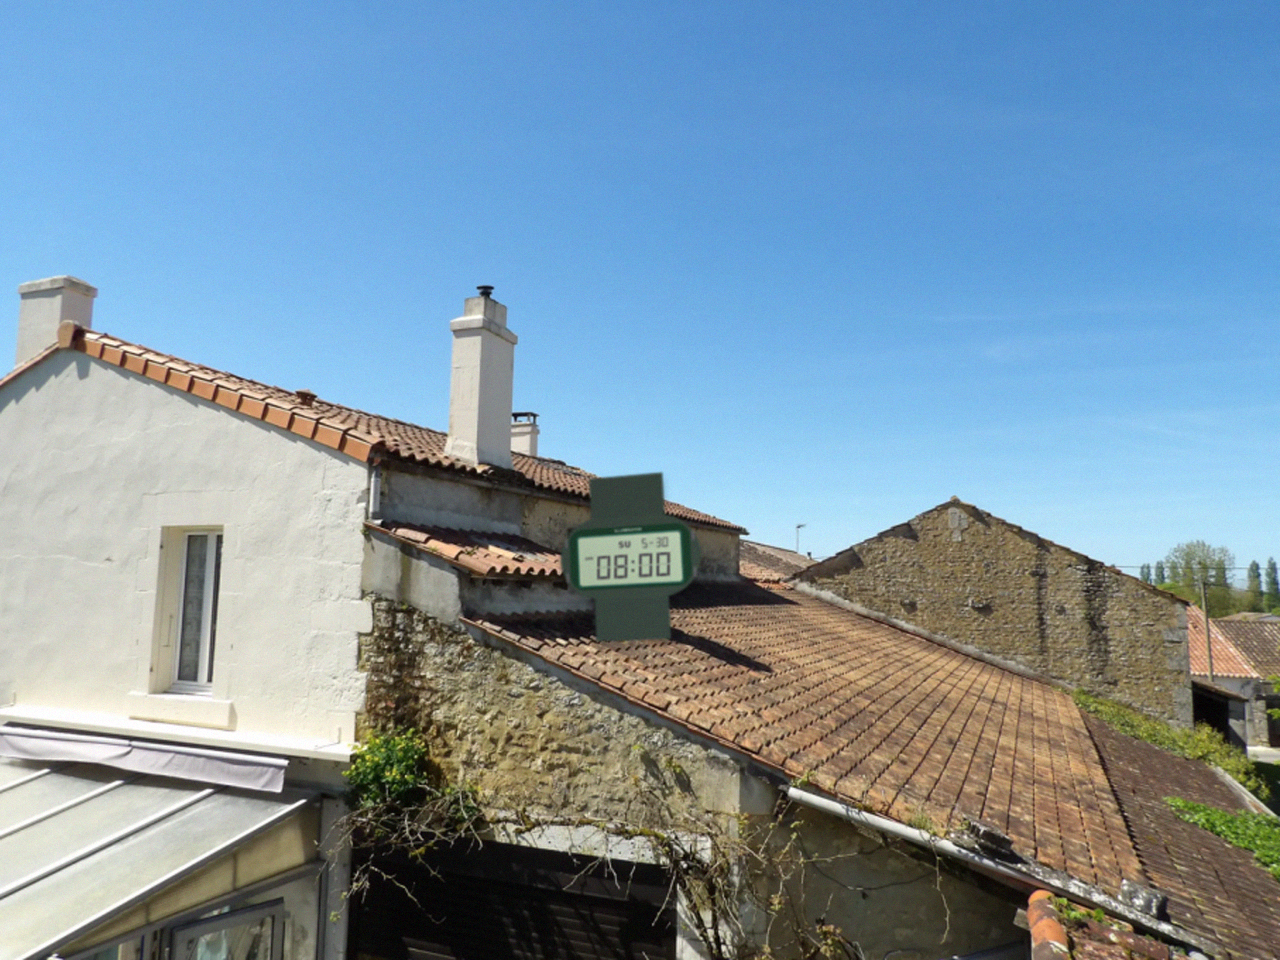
{"hour": 8, "minute": 0}
